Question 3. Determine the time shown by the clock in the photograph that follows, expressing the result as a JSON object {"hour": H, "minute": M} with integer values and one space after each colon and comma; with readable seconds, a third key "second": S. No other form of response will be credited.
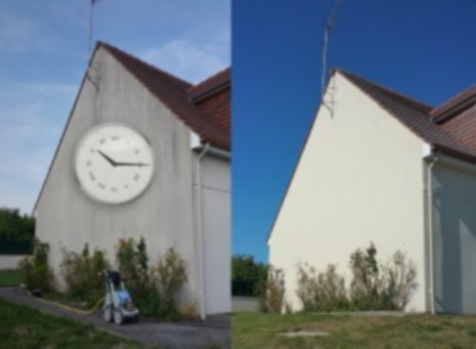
{"hour": 10, "minute": 15}
